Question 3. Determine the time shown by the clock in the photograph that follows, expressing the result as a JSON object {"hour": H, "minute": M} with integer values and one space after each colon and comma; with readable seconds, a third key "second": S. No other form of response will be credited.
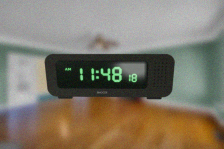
{"hour": 11, "minute": 48, "second": 18}
